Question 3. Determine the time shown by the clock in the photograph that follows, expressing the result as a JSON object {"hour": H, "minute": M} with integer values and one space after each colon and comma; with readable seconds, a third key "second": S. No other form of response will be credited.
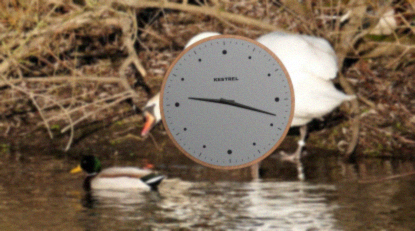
{"hour": 9, "minute": 18}
